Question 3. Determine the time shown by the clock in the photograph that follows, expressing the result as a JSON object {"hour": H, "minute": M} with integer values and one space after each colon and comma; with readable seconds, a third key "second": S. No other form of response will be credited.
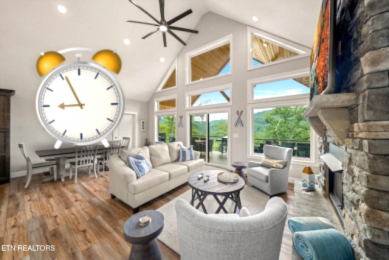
{"hour": 8, "minute": 56}
